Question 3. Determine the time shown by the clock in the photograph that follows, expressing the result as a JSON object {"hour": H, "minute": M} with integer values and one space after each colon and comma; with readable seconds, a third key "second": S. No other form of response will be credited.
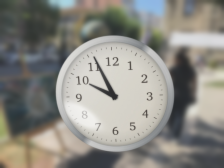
{"hour": 9, "minute": 56}
